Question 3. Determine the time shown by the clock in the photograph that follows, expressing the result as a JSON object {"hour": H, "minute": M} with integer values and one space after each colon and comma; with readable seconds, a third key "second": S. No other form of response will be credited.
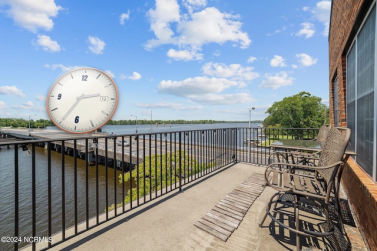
{"hour": 2, "minute": 35}
